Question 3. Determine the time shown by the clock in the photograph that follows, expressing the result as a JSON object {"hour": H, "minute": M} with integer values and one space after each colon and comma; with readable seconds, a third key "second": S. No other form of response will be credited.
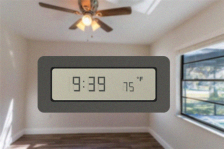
{"hour": 9, "minute": 39}
